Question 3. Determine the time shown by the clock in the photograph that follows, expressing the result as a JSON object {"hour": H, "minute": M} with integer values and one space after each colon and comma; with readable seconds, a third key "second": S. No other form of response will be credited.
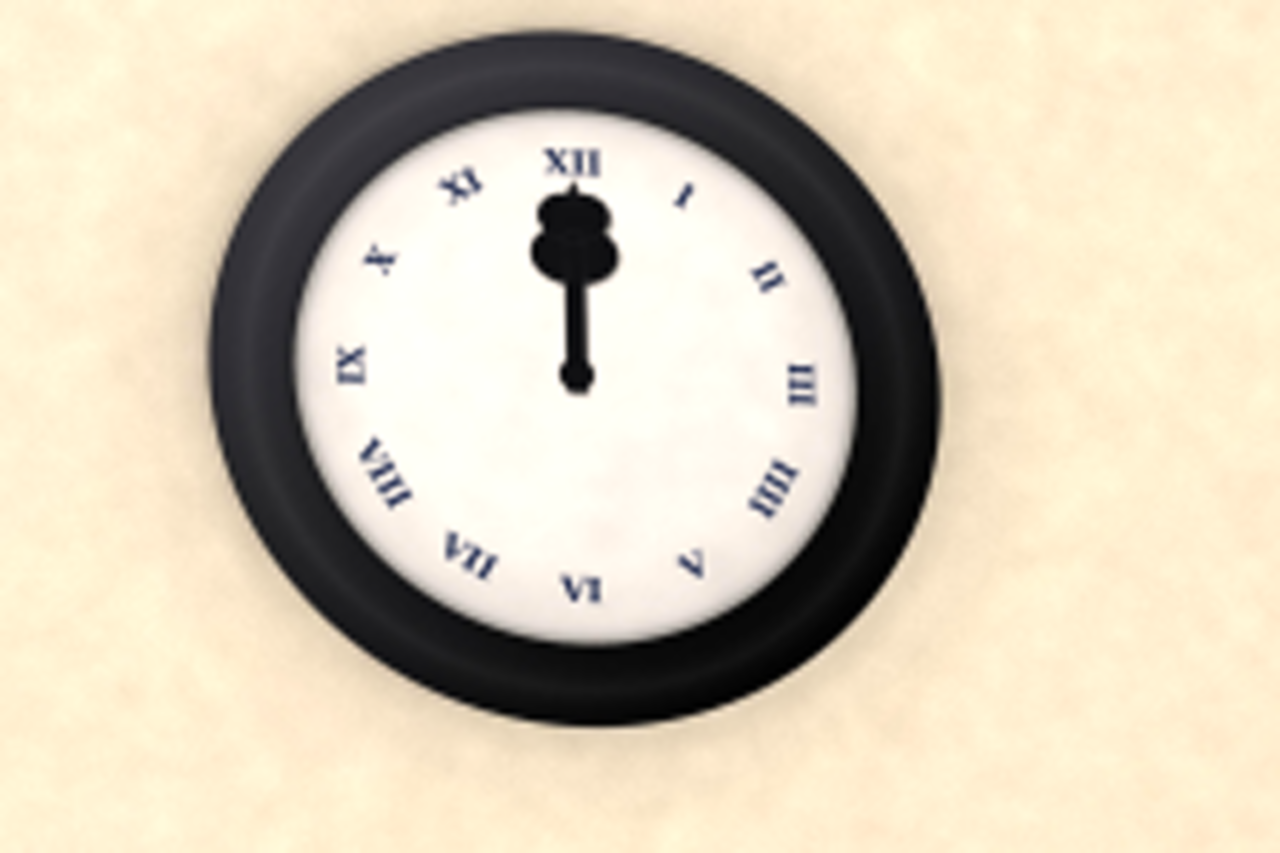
{"hour": 12, "minute": 0}
